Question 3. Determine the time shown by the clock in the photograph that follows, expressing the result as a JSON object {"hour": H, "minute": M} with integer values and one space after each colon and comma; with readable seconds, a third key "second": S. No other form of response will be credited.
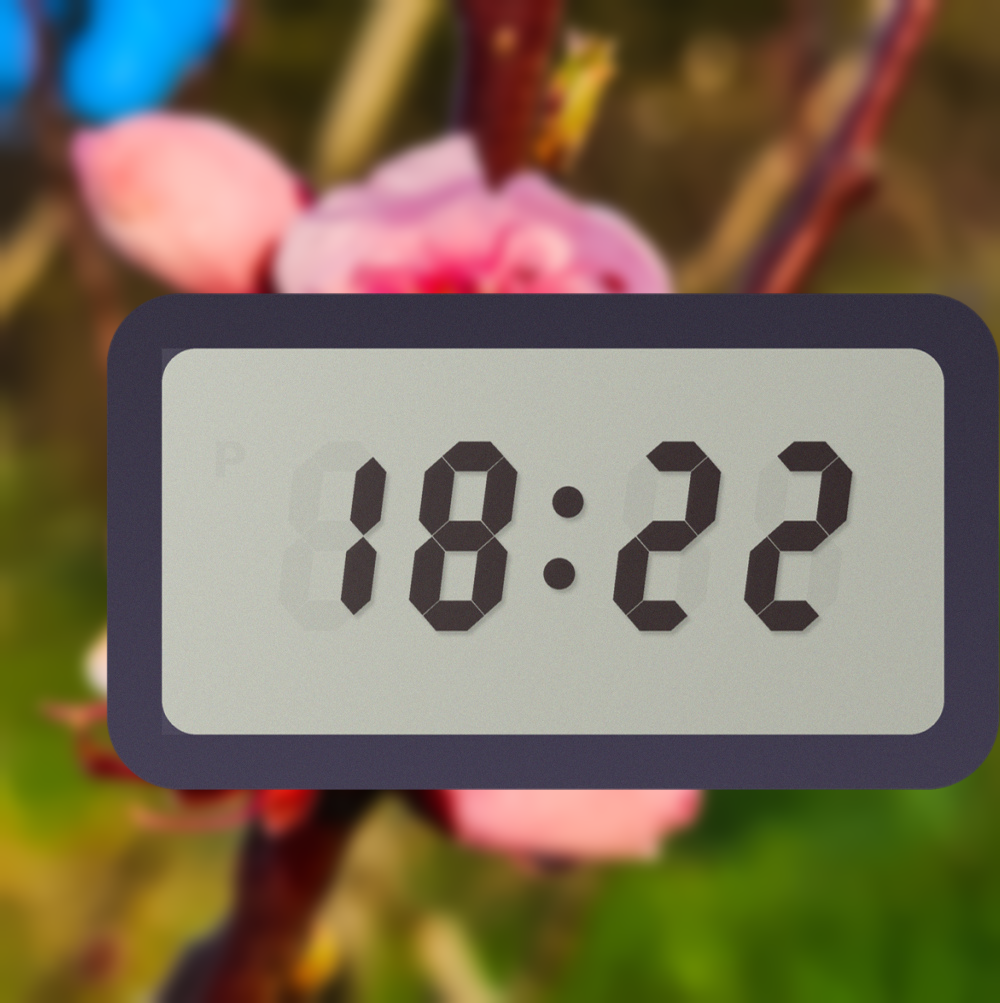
{"hour": 18, "minute": 22}
